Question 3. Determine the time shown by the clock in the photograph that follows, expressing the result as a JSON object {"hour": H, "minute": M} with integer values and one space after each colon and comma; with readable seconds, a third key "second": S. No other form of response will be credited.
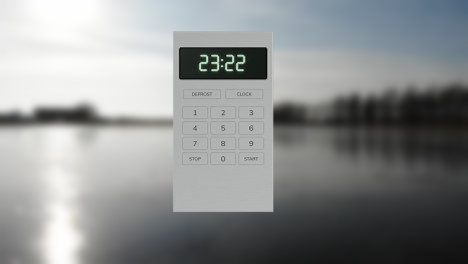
{"hour": 23, "minute": 22}
